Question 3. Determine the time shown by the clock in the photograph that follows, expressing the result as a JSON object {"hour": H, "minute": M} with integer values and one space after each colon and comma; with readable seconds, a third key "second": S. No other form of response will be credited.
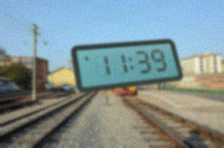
{"hour": 11, "minute": 39}
